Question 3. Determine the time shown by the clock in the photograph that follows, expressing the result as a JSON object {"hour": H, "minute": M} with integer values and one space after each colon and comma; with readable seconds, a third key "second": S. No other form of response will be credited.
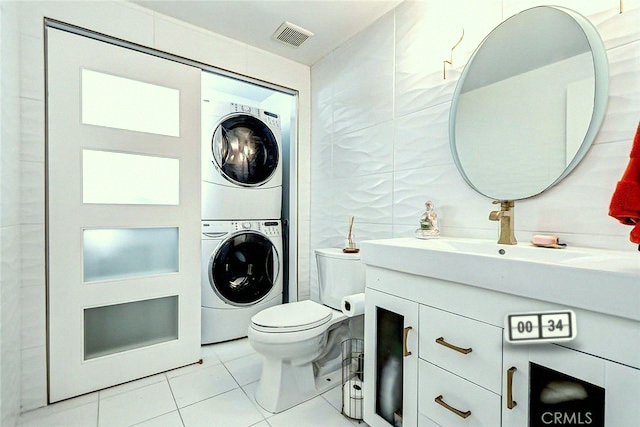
{"hour": 0, "minute": 34}
